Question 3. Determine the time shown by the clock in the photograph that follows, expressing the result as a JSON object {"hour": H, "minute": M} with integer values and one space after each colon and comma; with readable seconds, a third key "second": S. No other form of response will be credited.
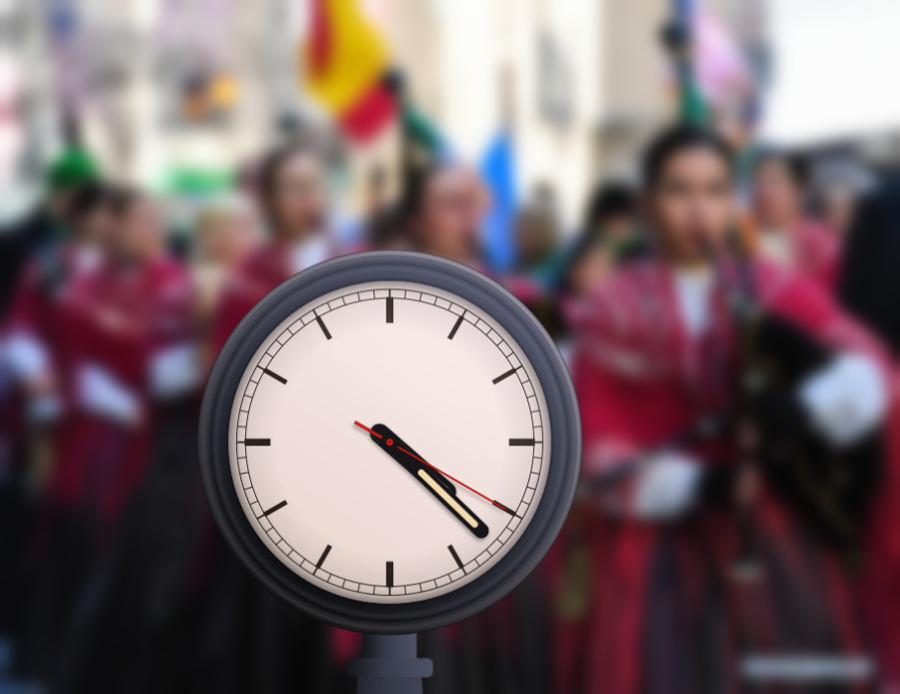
{"hour": 4, "minute": 22, "second": 20}
